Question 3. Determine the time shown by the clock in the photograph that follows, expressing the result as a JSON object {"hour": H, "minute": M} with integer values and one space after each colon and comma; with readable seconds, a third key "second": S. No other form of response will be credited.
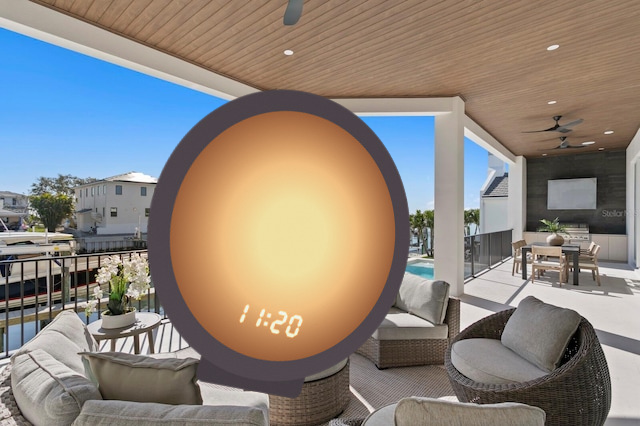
{"hour": 11, "minute": 20}
